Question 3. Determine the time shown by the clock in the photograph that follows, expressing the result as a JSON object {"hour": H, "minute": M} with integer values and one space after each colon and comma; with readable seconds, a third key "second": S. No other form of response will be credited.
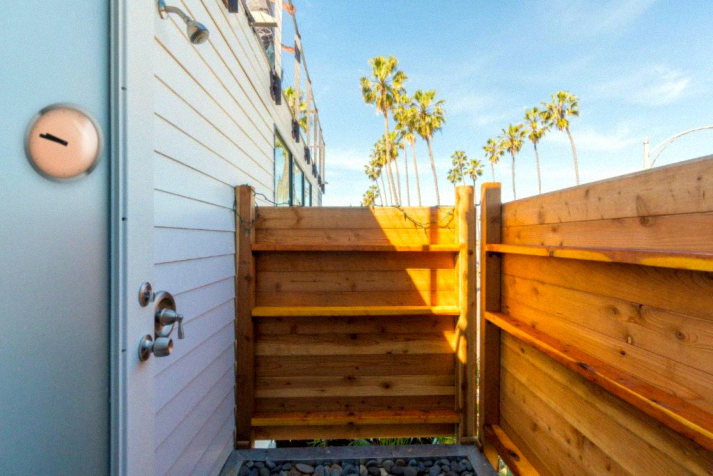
{"hour": 9, "minute": 48}
